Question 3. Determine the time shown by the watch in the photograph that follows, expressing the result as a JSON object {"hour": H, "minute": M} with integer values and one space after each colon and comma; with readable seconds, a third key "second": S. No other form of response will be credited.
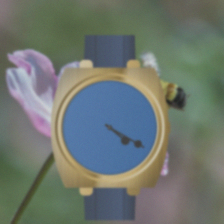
{"hour": 4, "minute": 20}
